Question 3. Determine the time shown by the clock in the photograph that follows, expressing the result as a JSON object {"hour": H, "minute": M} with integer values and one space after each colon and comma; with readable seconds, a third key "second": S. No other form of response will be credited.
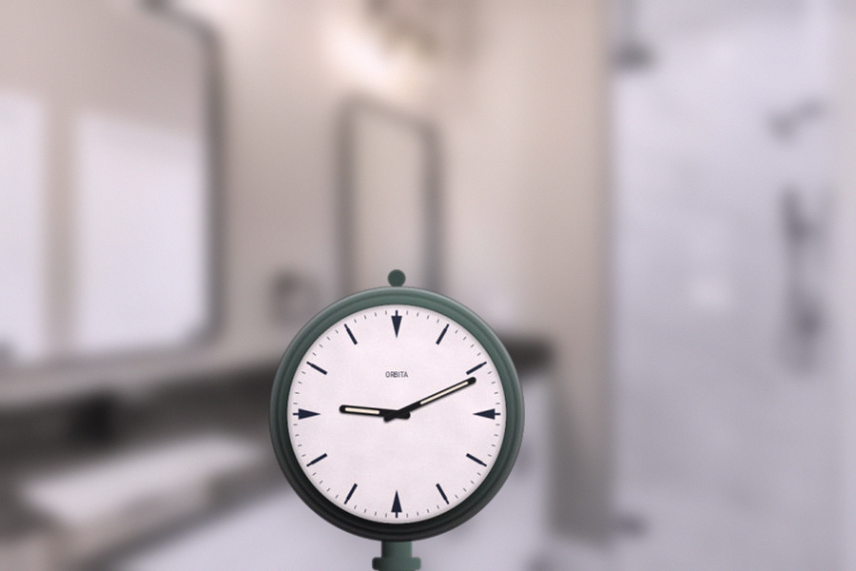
{"hour": 9, "minute": 11}
